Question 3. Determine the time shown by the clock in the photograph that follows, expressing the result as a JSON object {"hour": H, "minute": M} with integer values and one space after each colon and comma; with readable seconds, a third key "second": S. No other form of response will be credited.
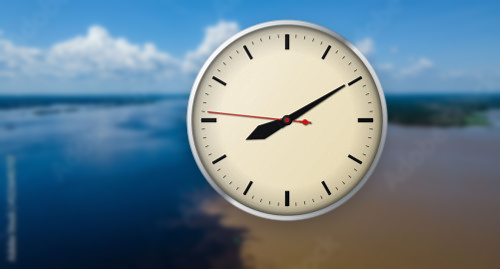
{"hour": 8, "minute": 9, "second": 46}
